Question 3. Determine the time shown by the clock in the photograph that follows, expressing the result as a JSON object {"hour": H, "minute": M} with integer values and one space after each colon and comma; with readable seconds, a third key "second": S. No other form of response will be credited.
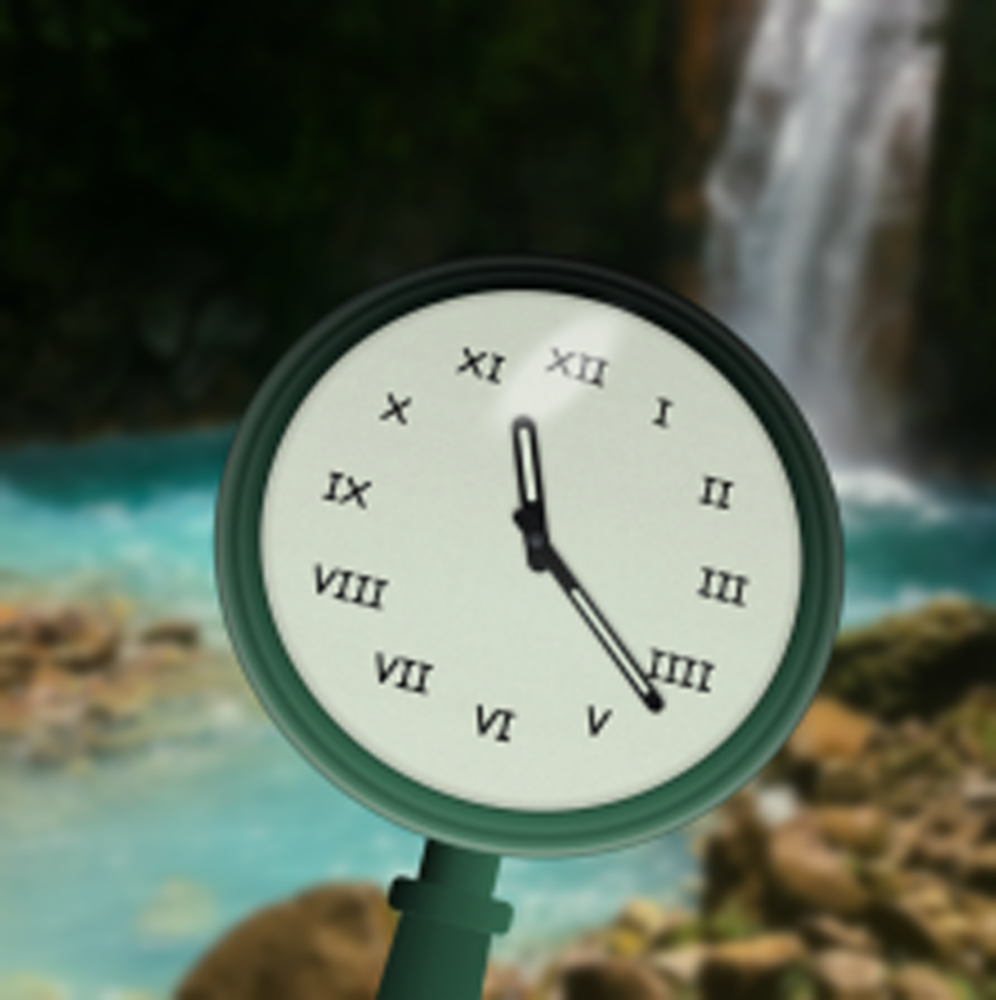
{"hour": 11, "minute": 22}
